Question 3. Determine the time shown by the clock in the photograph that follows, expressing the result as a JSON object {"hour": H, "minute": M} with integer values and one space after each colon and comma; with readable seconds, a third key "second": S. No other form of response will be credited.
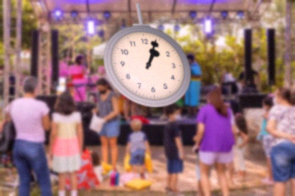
{"hour": 1, "minute": 4}
